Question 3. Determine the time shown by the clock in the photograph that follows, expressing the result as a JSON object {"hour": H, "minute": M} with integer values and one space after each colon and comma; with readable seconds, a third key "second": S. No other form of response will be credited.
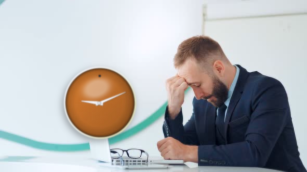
{"hour": 9, "minute": 11}
